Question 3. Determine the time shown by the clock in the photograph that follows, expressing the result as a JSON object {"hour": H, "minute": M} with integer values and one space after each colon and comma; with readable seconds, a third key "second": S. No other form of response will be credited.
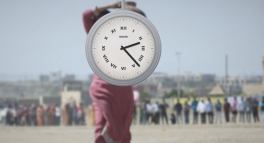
{"hour": 2, "minute": 23}
